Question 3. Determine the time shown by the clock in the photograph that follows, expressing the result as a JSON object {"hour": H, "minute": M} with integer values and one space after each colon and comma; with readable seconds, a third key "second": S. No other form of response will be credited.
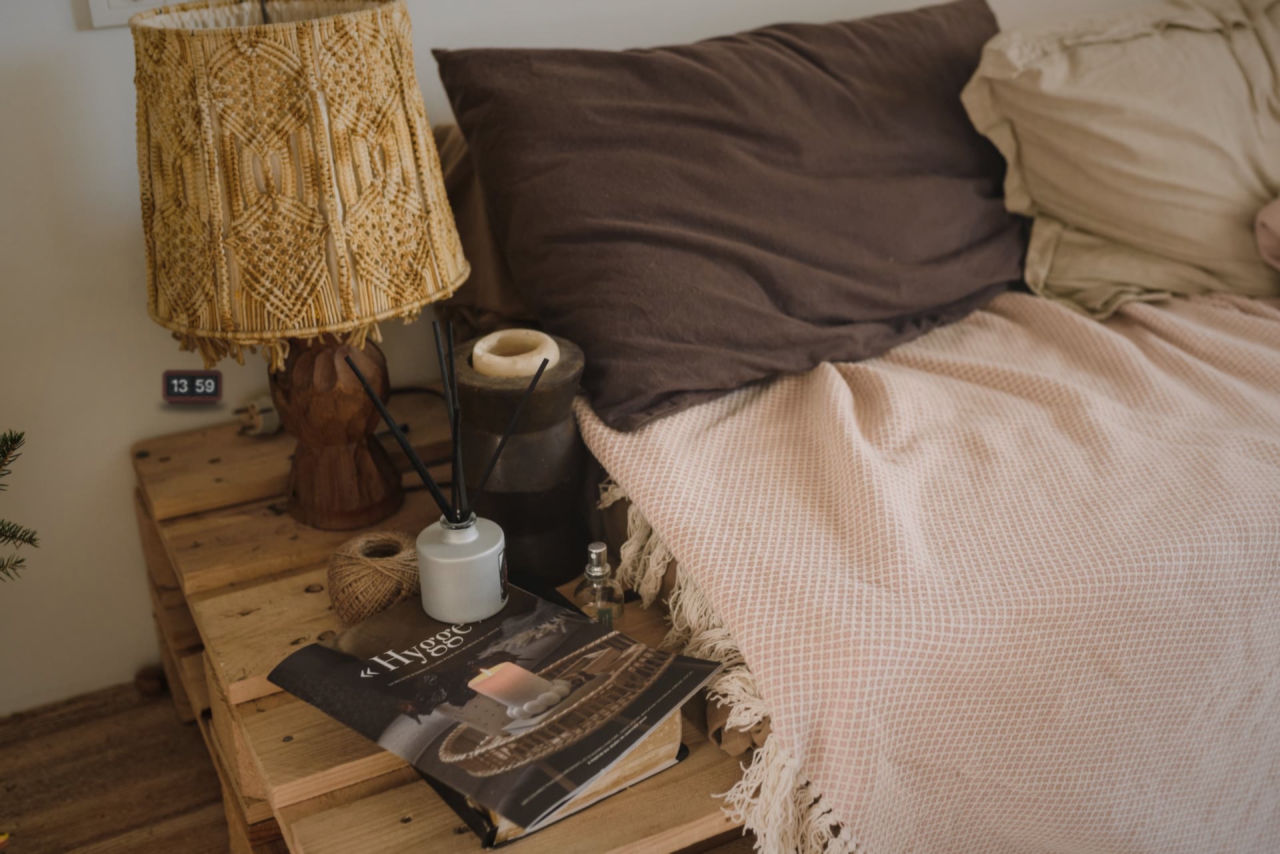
{"hour": 13, "minute": 59}
